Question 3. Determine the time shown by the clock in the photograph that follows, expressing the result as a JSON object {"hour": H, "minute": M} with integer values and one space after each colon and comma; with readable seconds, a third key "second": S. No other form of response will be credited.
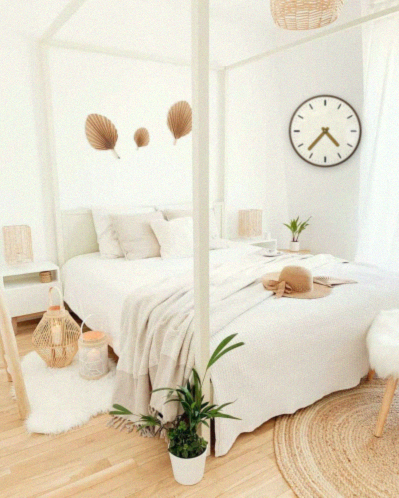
{"hour": 4, "minute": 37}
